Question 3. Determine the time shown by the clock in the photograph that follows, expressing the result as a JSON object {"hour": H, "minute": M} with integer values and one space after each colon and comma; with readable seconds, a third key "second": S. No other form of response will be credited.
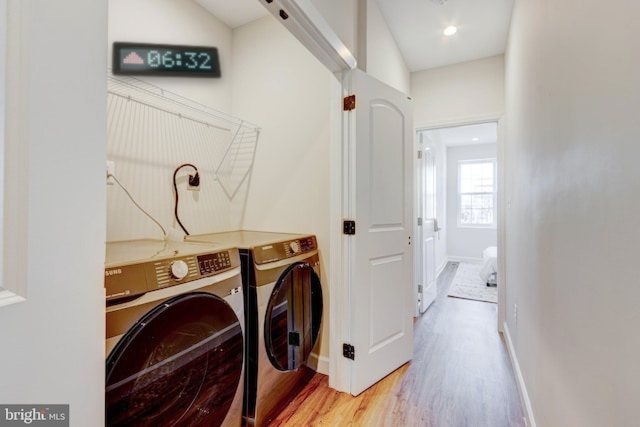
{"hour": 6, "minute": 32}
